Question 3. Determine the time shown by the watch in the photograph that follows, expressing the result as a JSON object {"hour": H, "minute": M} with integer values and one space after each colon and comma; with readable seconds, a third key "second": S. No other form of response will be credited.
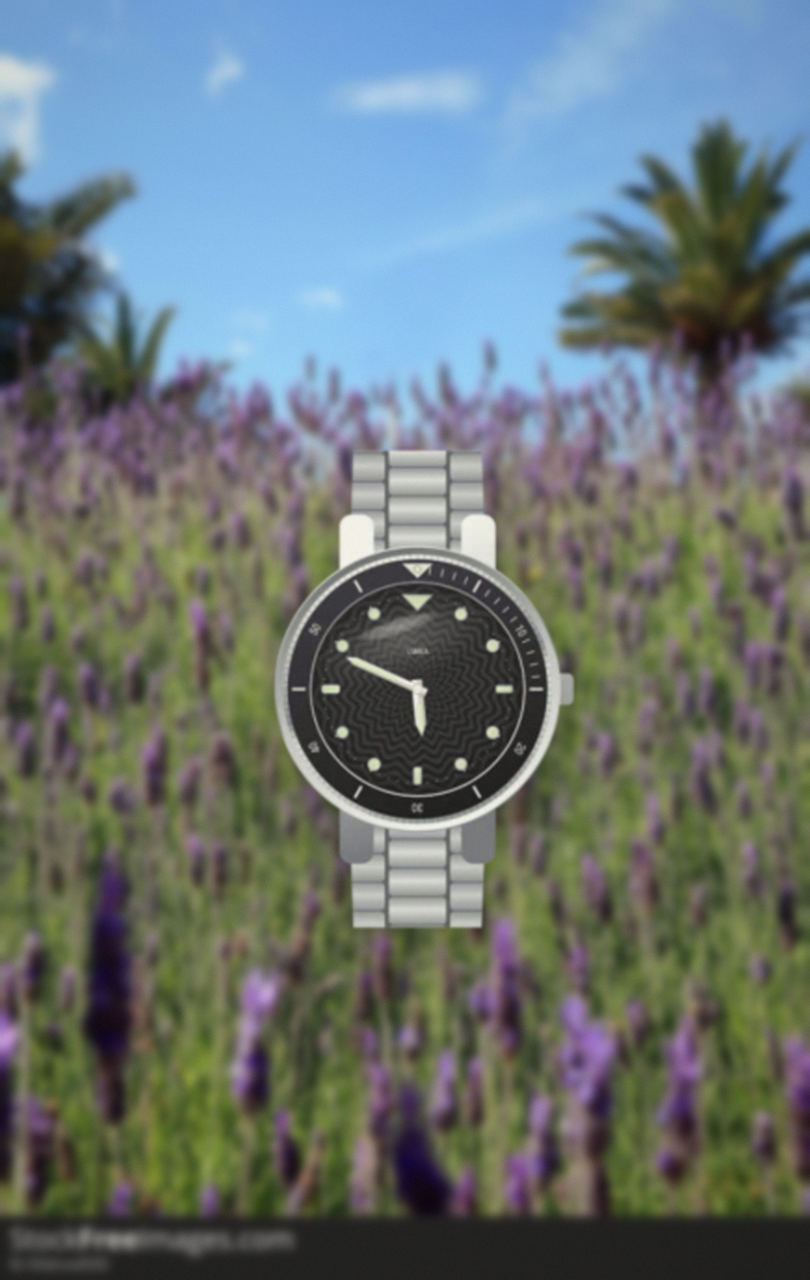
{"hour": 5, "minute": 49}
